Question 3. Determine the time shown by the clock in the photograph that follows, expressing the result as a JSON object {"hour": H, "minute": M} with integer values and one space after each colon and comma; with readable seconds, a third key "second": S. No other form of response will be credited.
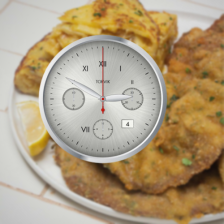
{"hour": 2, "minute": 50}
